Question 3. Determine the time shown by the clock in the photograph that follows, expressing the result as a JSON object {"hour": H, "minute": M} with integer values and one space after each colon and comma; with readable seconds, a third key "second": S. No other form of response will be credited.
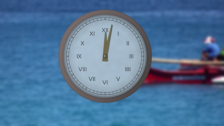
{"hour": 12, "minute": 2}
